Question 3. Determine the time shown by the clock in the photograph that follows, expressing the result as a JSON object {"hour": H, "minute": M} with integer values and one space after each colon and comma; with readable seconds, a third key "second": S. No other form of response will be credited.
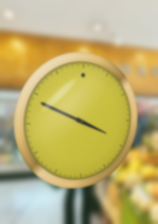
{"hour": 3, "minute": 49}
